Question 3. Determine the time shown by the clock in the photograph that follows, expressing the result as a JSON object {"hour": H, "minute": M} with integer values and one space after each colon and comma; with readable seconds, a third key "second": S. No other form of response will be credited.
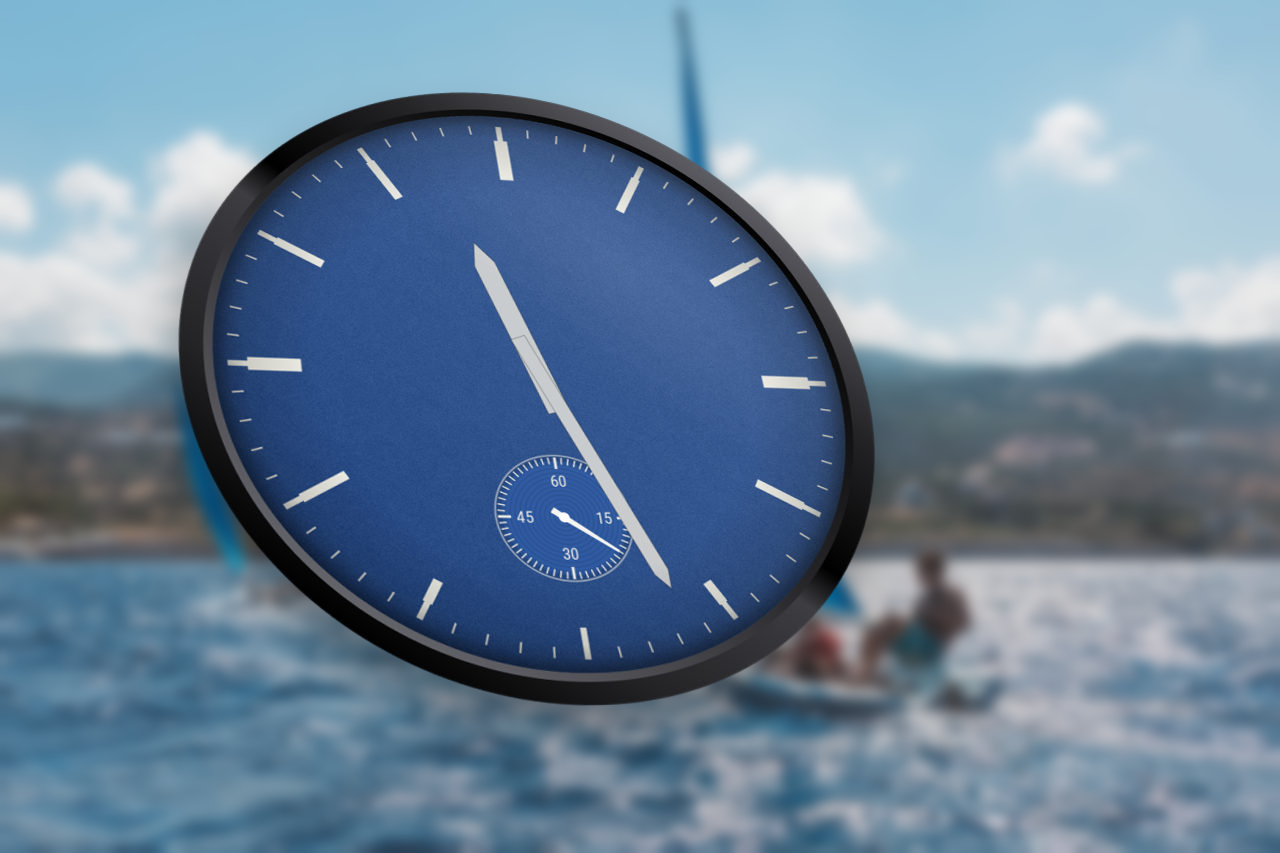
{"hour": 11, "minute": 26, "second": 21}
